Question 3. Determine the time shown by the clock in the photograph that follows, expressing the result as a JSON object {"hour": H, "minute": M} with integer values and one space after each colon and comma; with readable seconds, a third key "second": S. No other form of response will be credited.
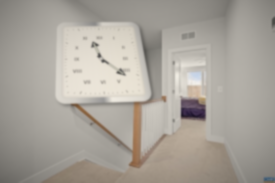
{"hour": 11, "minute": 22}
